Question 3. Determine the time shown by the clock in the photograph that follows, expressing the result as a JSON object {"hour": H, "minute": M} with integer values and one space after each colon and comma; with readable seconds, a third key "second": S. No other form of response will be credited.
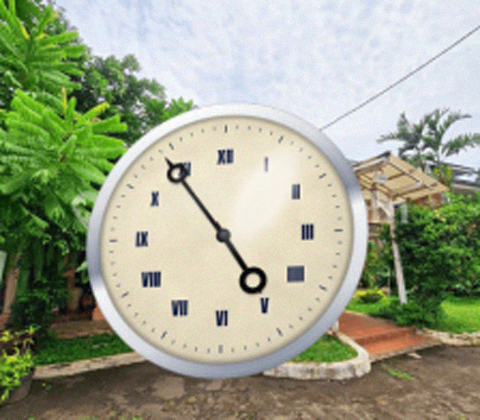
{"hour": 4, "minute": 54}
